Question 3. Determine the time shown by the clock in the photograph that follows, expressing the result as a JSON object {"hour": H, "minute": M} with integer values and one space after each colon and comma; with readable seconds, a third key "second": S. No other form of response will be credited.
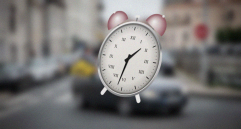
{"hour": 1, "minute": 32}
